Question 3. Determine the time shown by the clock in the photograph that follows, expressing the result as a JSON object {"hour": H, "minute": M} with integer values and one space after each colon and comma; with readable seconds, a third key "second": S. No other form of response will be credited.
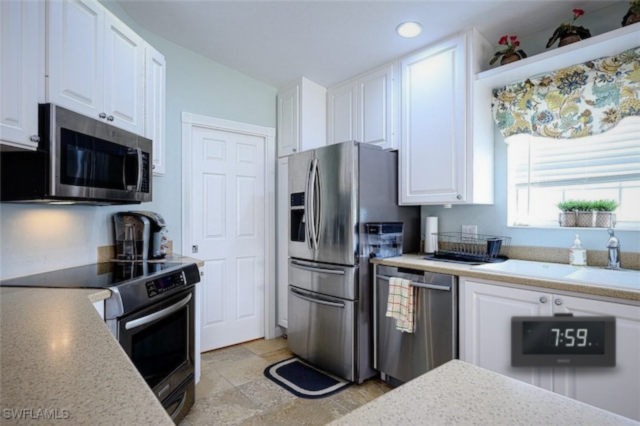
{"hour": 7, "minute": 59}
